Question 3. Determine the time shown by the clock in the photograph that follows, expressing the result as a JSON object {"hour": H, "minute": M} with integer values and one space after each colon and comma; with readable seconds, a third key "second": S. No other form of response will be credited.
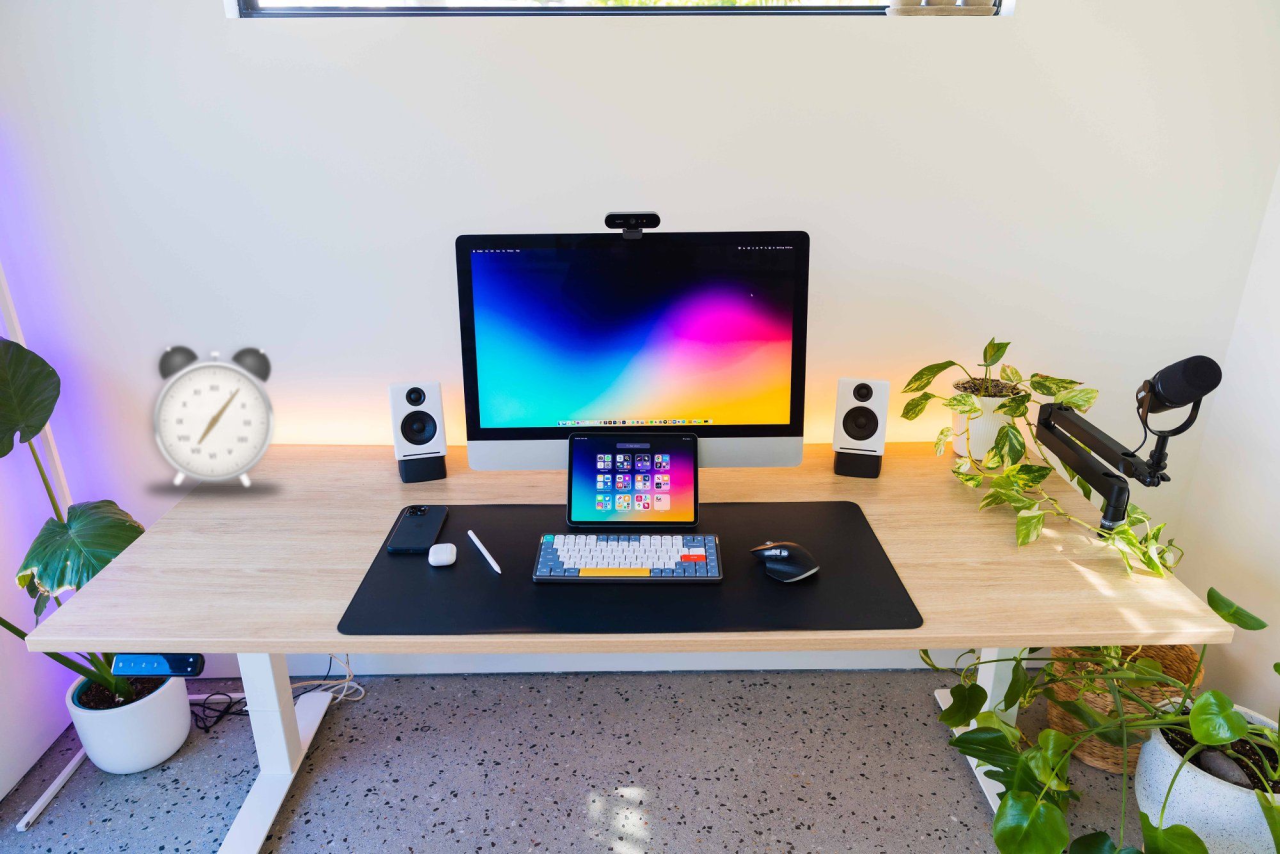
{"hour": 7, "minute": 6}
